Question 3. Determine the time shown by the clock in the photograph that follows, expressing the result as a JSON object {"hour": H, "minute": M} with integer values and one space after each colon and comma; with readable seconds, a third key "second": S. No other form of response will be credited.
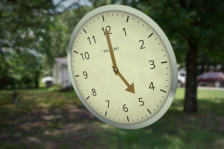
{"hour": 5, "minute": 0}
